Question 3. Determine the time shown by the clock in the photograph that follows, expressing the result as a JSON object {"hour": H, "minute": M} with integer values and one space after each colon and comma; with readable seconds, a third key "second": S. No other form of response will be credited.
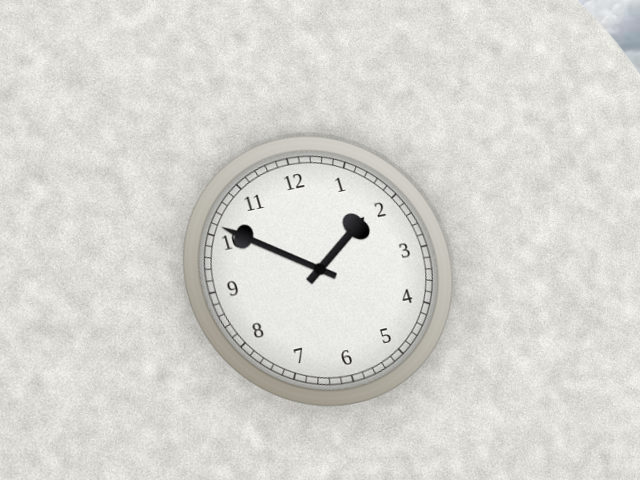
{"hour": 1, "minute": 51}
